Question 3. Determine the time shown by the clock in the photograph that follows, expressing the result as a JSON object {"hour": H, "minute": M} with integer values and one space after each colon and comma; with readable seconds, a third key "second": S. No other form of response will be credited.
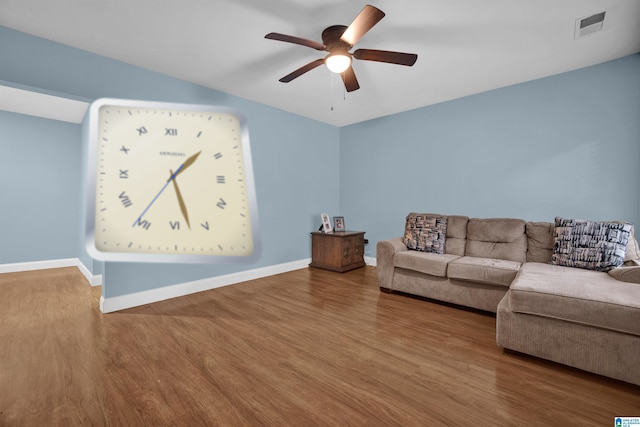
{"hour": 1, "minute": 27, "second": 36}
